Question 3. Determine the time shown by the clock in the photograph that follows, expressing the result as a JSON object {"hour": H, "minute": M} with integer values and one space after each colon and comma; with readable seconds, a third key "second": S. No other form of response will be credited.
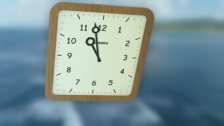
{"hour": 10, "minute": 58}
